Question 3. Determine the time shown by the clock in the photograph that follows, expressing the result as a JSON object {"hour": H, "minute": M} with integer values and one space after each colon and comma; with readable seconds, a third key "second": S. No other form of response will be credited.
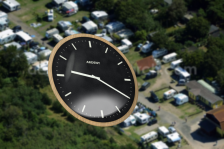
{"hour": 9, "minute": 20}
